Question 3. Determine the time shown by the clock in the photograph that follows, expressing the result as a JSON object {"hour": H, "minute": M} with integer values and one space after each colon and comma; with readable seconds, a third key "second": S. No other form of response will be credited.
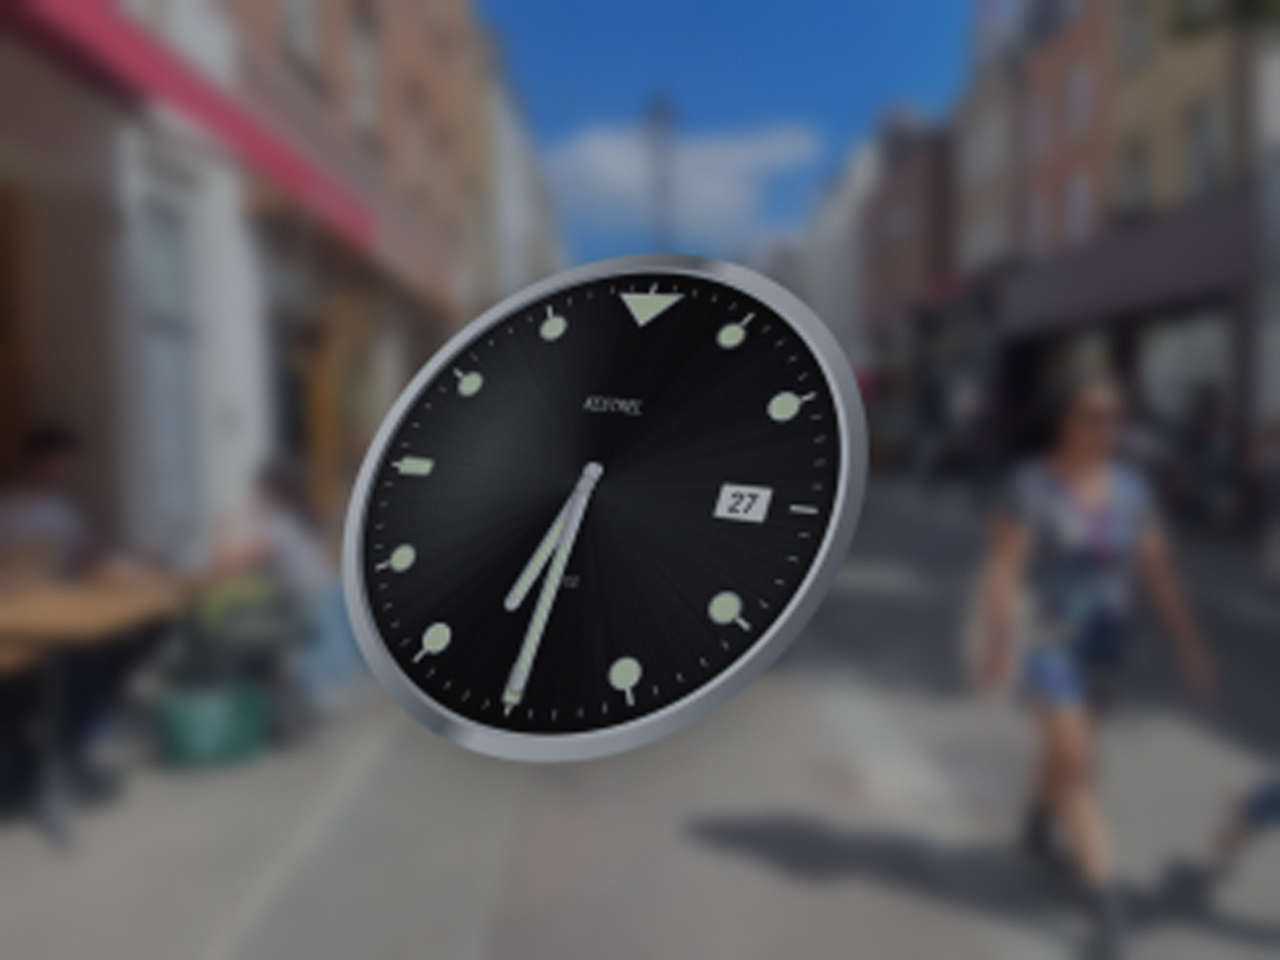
{"hour": 6, "minute": 30}
